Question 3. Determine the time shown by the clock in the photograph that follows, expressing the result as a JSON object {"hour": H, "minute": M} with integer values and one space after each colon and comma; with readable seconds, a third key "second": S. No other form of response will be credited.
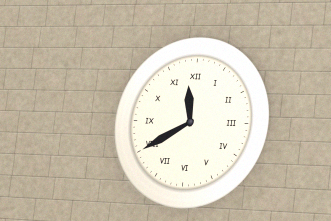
{"hour": 11, "minute": 40}
